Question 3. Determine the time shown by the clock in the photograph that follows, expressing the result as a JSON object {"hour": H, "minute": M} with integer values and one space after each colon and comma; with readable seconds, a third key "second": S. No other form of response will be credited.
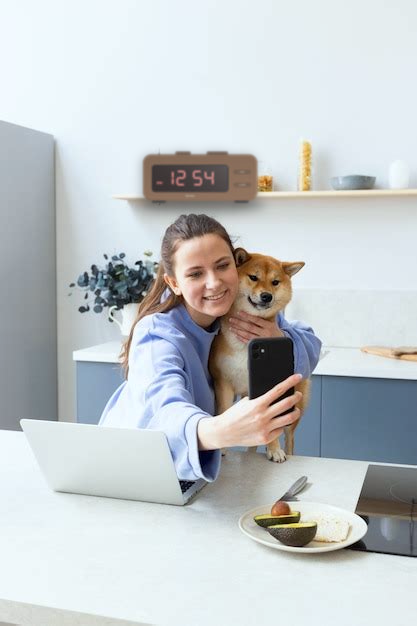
{"hour": 12, "minute": 54}
